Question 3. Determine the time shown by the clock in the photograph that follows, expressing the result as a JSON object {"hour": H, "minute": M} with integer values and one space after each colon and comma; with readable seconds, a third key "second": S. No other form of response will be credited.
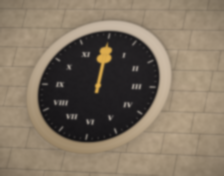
{"hour": 12, "minute": 0}
